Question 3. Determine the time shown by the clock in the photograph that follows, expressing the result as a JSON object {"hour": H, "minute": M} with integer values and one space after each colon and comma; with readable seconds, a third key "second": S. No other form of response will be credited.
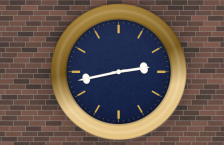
{"hour": 2, "minute": 43}
